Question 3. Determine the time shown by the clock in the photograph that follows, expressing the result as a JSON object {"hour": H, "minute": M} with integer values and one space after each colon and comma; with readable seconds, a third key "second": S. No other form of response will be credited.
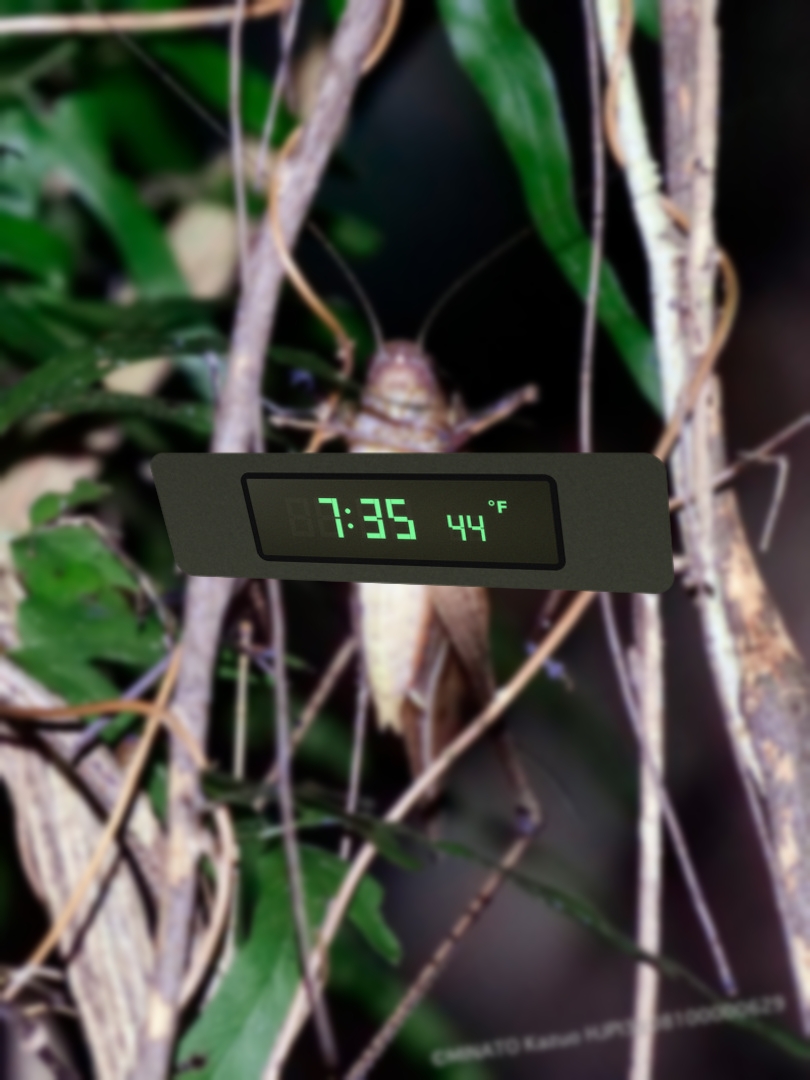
{"hour": 7, "minute": 35}
